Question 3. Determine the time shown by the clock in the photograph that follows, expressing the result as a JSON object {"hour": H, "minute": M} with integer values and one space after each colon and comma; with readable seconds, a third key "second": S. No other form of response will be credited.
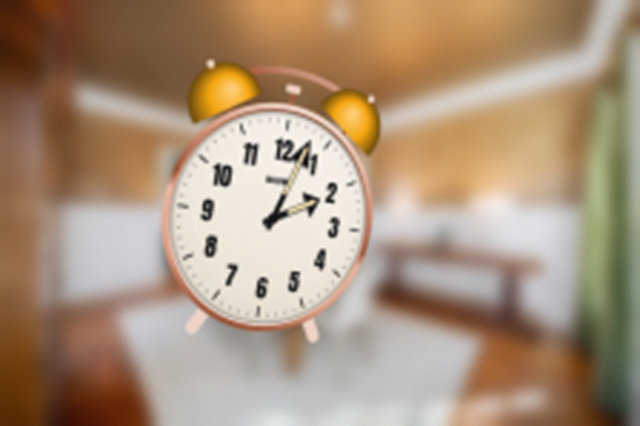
{"hour": 2, "minute": 3}
